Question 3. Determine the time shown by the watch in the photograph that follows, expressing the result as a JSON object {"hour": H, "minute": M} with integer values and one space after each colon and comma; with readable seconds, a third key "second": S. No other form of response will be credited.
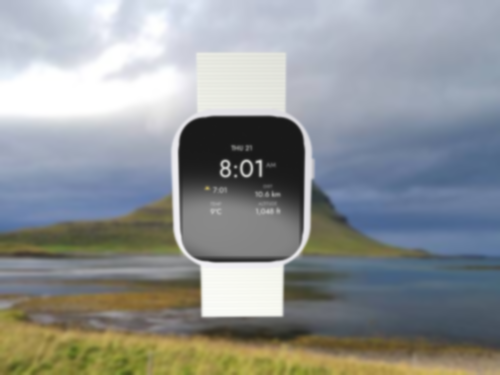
{"hour": 8, "minute": 1}
